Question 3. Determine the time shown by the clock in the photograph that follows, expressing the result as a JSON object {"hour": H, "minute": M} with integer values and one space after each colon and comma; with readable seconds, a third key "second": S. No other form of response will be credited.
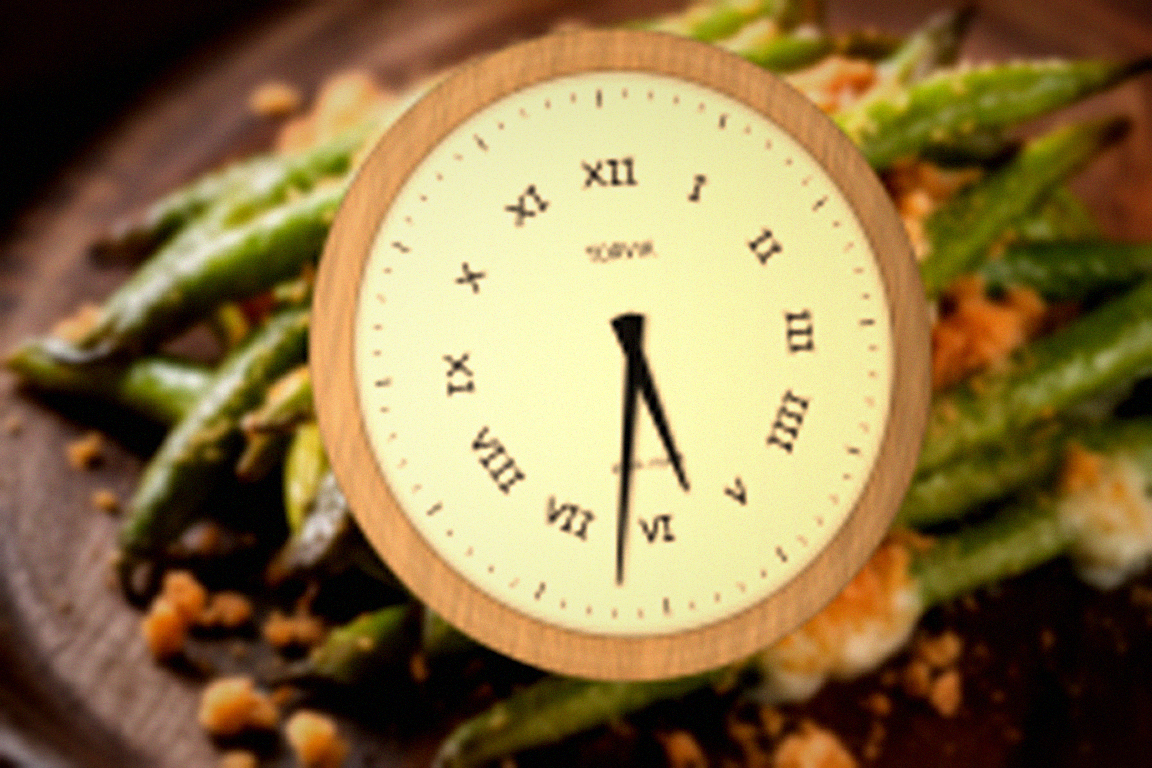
{"hour": 5, "minute": 32}
